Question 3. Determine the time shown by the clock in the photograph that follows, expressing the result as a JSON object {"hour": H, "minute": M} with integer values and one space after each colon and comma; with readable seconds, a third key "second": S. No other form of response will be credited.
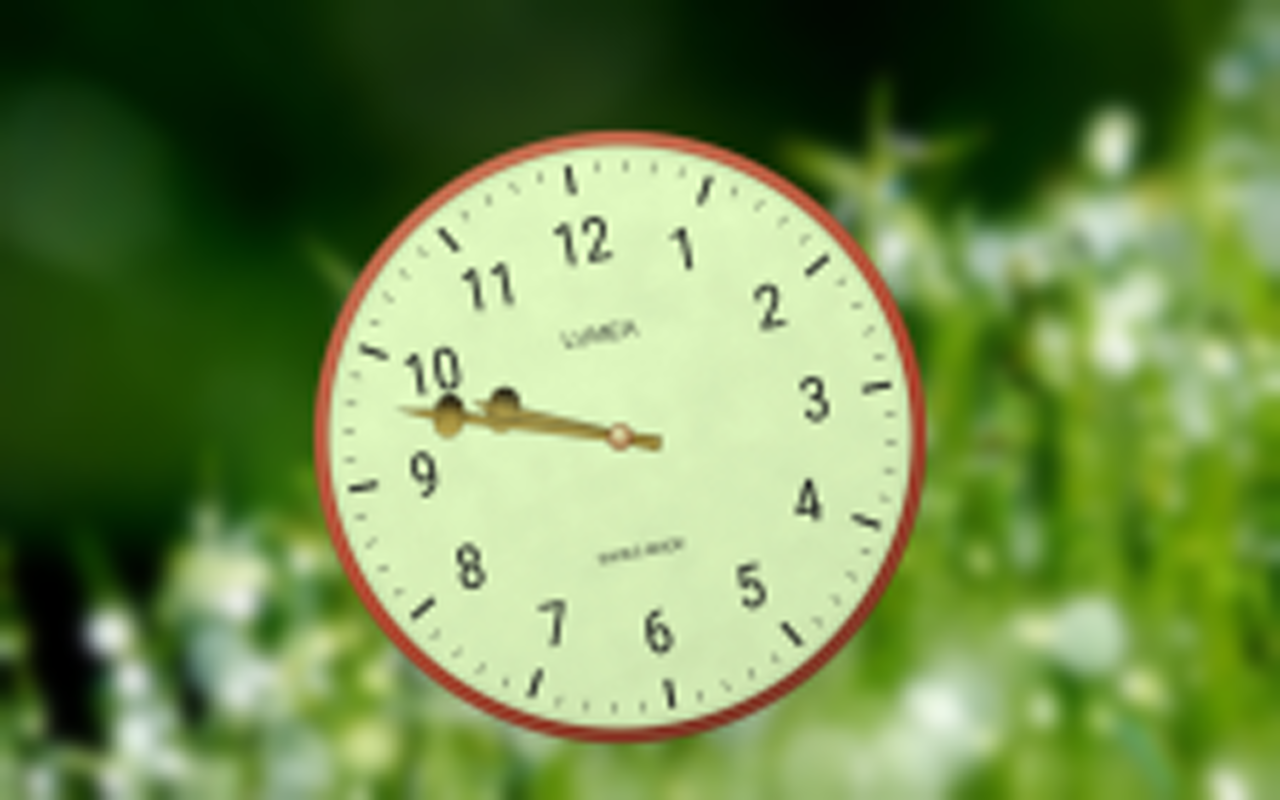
{"hour": 9, "minute": 48}
